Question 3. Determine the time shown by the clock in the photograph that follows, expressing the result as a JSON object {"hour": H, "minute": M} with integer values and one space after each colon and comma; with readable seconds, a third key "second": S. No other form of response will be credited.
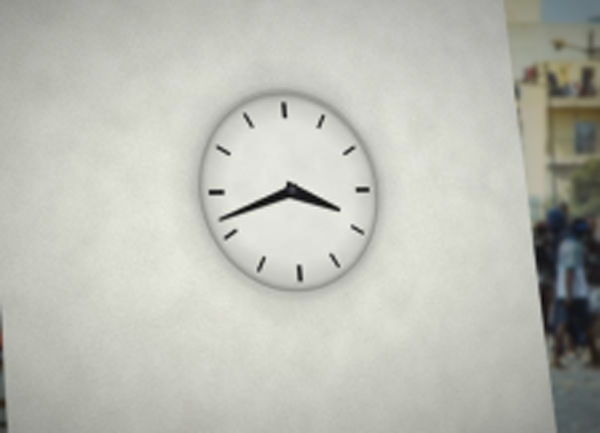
{"hour": 3, "minute": 42}
